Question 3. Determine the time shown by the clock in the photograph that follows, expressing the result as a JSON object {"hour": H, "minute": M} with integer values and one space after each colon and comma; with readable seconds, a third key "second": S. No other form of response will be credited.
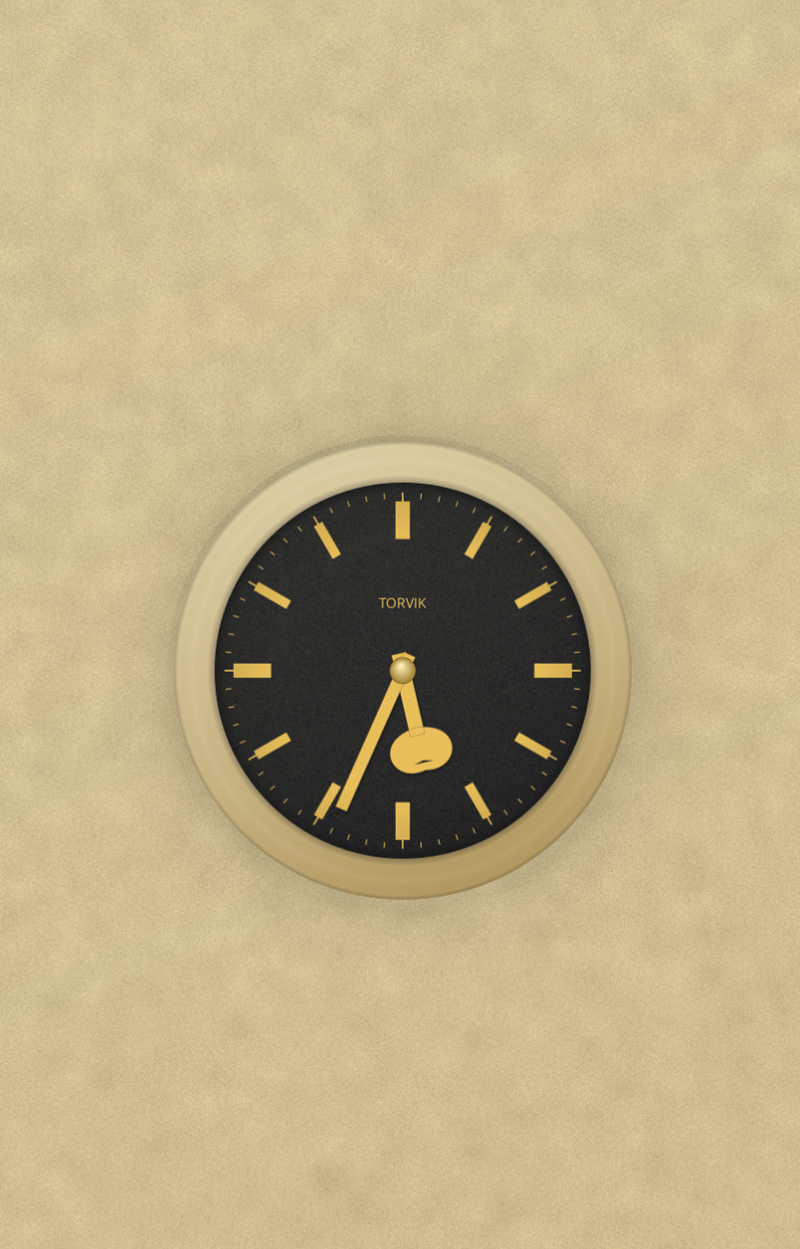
{"hour": 5, "minute": 34}
